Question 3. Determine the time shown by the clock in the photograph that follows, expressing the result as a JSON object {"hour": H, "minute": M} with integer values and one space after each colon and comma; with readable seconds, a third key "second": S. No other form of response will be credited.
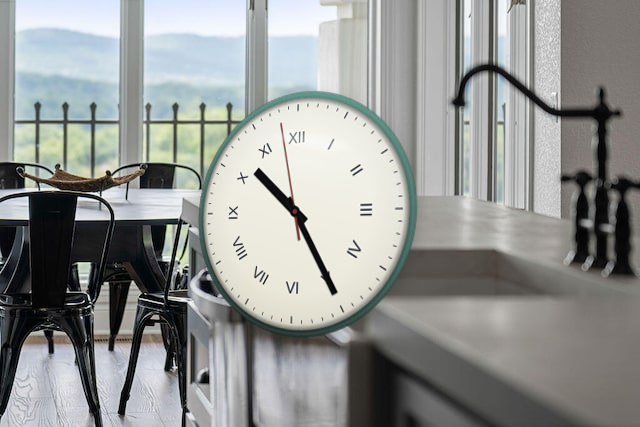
{"hour": 10, "minute": 24, "second": 58}
